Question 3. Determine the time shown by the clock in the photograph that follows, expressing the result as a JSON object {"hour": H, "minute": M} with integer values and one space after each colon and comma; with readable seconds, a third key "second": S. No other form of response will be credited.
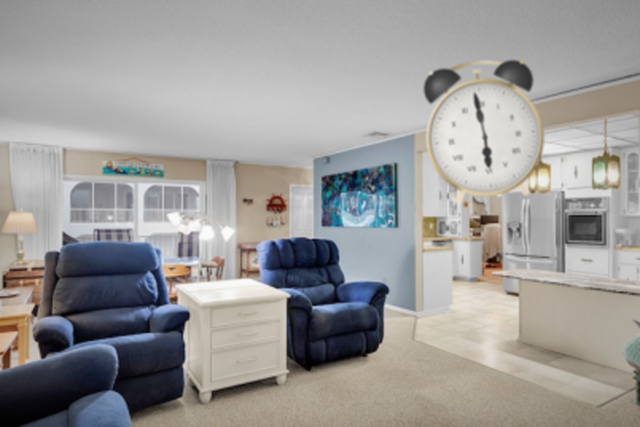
{"hour": 5, "minute": 59}
